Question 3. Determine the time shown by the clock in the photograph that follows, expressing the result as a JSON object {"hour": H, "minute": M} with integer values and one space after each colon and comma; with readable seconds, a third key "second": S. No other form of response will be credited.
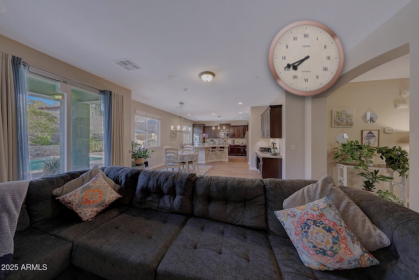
{"hour": 7, "minute": 41}
